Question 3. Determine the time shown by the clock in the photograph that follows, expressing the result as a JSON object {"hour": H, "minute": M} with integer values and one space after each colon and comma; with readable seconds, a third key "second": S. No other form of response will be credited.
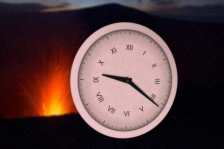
{"hour": 9, "minute": 21}
